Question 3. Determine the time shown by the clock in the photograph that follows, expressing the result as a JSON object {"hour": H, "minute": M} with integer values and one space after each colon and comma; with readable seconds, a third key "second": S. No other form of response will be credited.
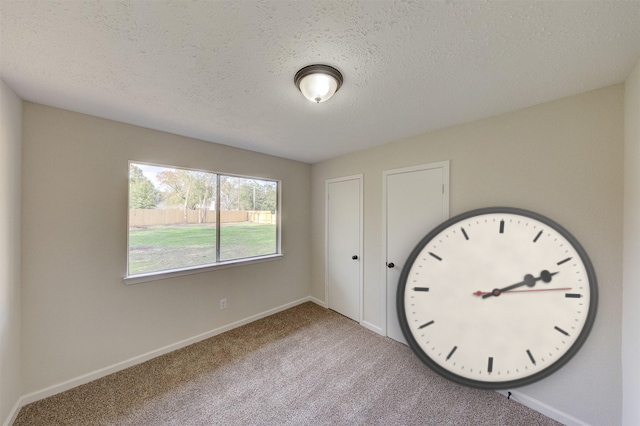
{"hour": 2, "minute": 11, "second": 14}
